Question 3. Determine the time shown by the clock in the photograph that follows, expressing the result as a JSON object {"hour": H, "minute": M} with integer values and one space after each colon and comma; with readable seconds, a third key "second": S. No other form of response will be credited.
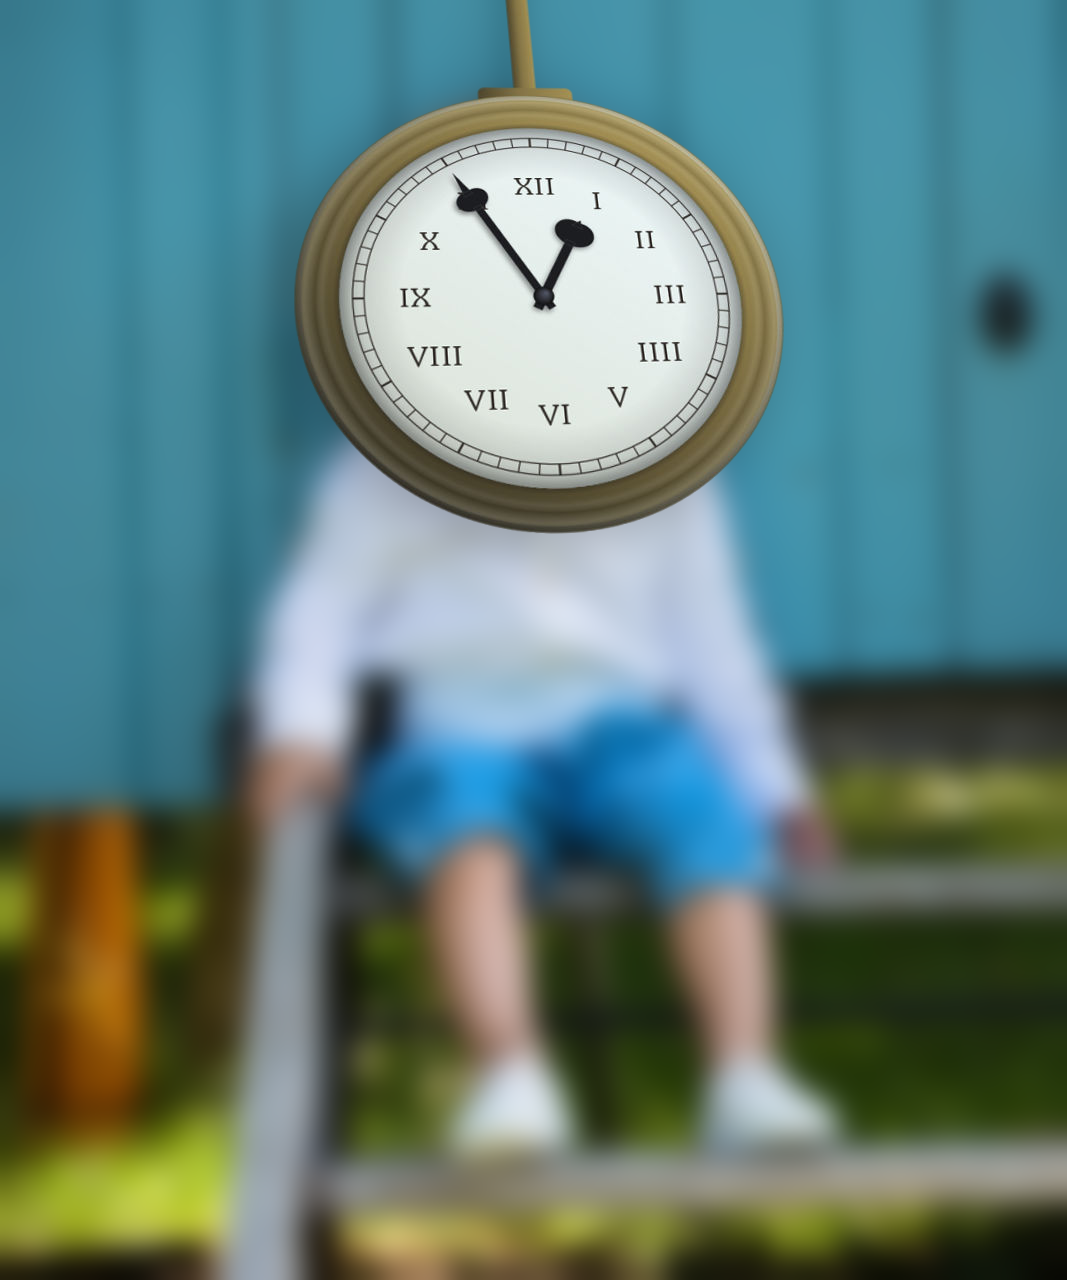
{"hour": 12, "minute": 55}
